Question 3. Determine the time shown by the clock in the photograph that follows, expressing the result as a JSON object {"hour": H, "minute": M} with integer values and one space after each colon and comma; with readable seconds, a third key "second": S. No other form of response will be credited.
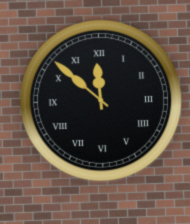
{"hour": 11, "minute": 52}
